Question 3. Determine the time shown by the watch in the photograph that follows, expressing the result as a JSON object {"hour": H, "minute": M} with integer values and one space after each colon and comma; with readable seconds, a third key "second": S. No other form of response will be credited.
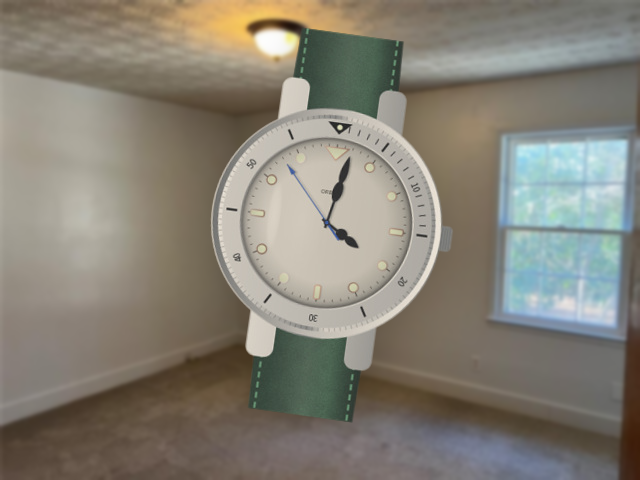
{"hour": 4, "minute": 1, "second": 53}
